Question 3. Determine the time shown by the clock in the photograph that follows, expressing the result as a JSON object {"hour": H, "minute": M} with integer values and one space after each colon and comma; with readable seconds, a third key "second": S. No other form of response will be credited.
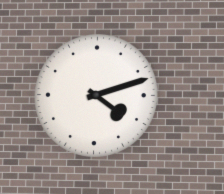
{"hour": 4, "minute": 12}
